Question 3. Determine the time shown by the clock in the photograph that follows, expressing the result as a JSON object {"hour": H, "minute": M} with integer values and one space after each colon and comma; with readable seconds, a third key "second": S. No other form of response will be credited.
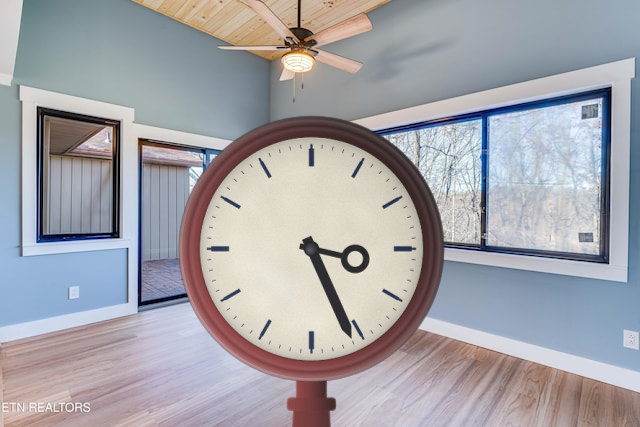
{"hour": 3, "minute": 26}
